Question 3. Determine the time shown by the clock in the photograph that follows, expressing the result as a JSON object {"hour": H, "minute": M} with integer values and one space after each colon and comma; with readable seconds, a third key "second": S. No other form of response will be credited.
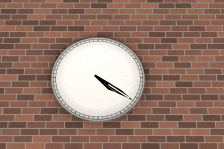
{"hour": 4, "minute": 21}
